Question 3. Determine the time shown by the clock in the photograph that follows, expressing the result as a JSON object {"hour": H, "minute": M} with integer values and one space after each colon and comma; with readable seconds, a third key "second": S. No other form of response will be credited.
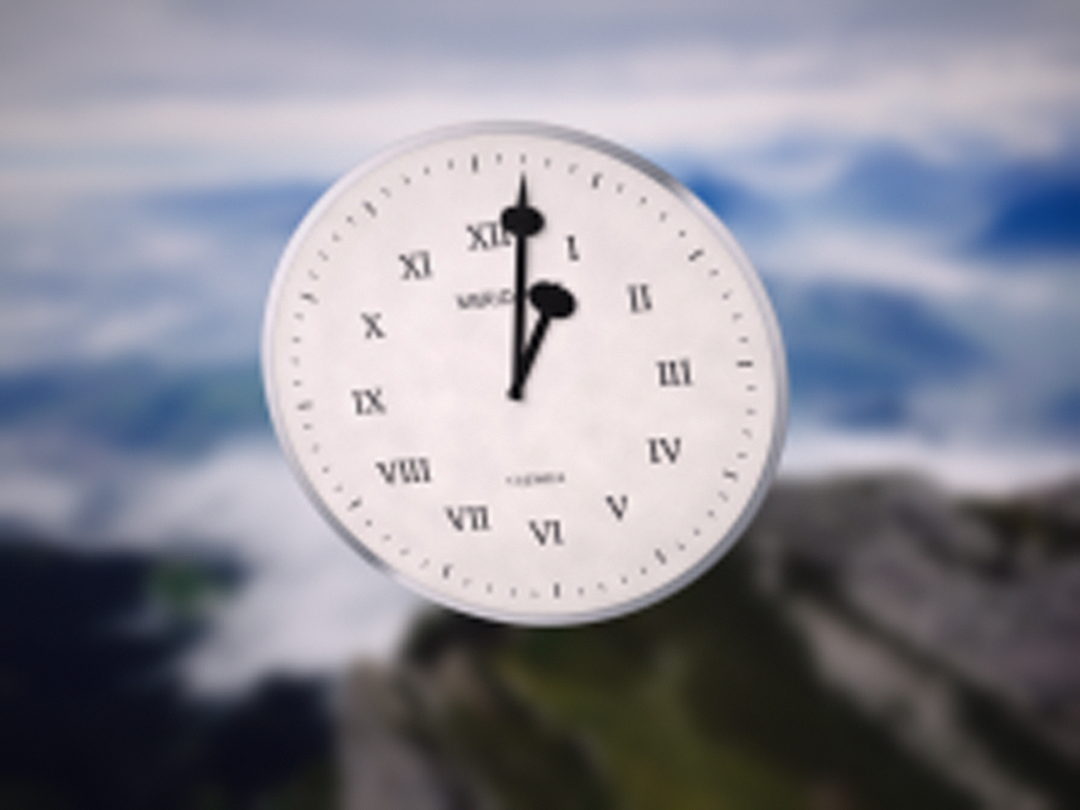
{"hour": 1, "minute": 2}
